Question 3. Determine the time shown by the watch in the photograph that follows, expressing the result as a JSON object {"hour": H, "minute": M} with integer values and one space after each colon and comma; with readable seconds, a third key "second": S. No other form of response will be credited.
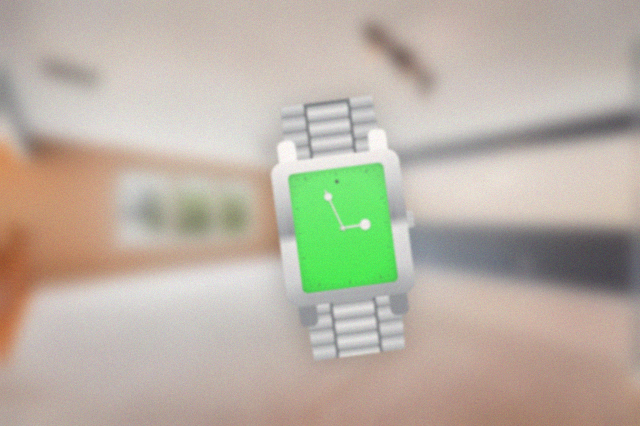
{"hour": 2, "minute": 57}
